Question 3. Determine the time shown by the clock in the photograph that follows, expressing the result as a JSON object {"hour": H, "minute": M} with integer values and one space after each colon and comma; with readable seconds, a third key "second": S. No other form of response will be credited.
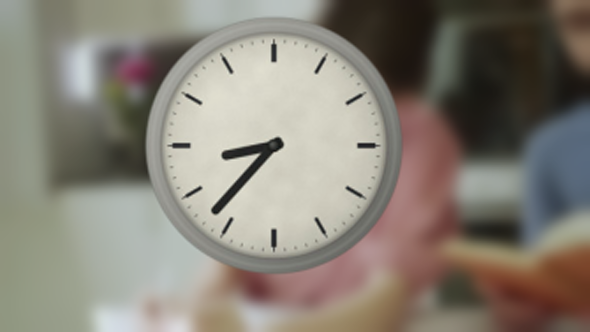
{"hour": 8, "minute": 37}
